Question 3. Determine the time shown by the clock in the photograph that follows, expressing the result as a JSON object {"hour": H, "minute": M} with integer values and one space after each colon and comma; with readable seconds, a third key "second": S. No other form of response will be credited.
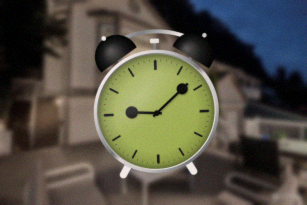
{"hour": 9, "minute": 8}
